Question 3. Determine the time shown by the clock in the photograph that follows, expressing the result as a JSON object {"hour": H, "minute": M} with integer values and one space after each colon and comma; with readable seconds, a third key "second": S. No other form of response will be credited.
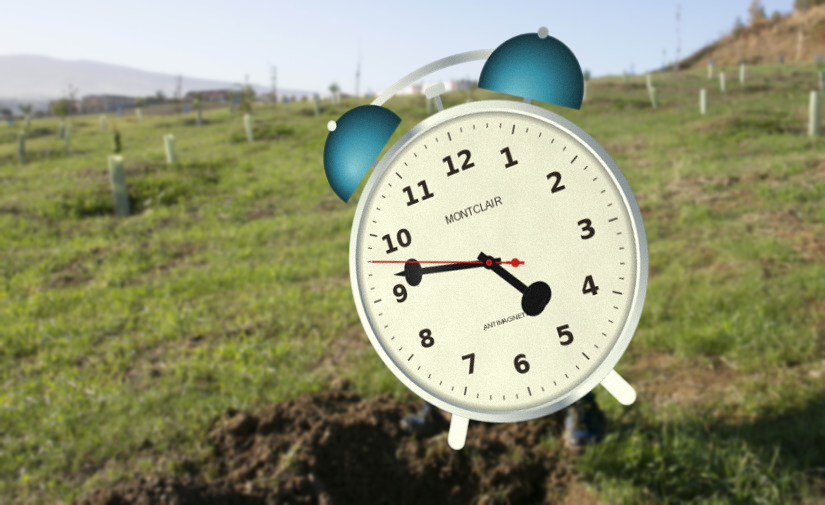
{"hour": 4, "minute": 46, "second": 48}
